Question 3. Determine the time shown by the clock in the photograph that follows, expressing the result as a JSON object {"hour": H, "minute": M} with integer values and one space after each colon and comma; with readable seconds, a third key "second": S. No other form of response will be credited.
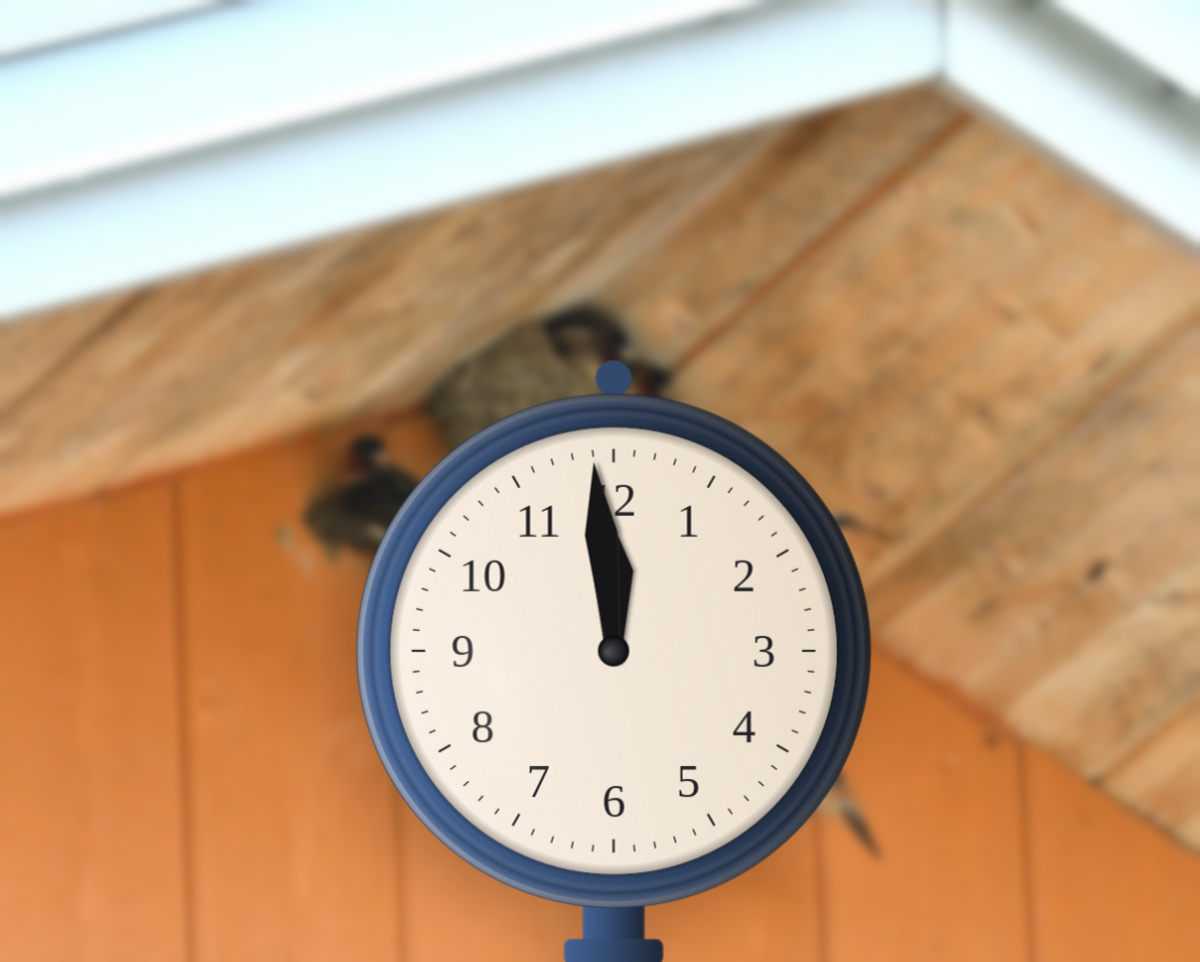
{"hour": 11, "minute": 59}
